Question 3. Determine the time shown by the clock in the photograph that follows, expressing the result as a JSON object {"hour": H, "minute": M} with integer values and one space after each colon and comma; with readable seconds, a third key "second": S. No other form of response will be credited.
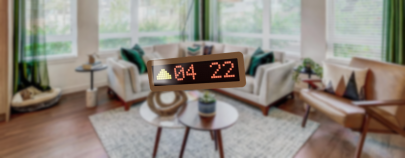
{"hour": 4, "minute": 22}
